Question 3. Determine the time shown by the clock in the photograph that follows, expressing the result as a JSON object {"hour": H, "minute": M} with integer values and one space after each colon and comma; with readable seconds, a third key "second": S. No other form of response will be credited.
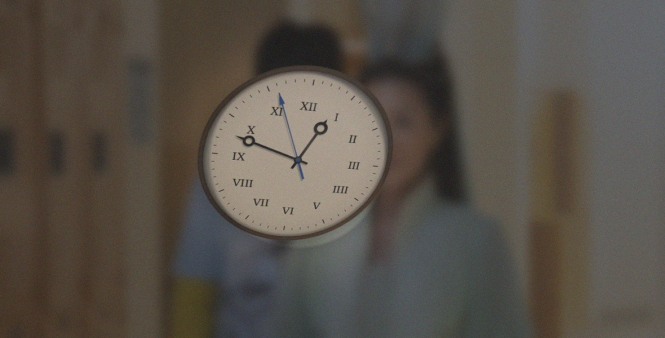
{"hour": 12, "minute": 47, "second": 56}
